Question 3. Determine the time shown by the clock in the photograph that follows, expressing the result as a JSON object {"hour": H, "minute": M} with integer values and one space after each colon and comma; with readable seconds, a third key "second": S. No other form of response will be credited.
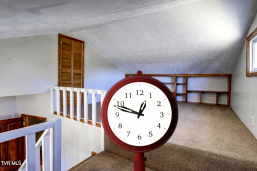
{"hour": 12, "minute": 48}
